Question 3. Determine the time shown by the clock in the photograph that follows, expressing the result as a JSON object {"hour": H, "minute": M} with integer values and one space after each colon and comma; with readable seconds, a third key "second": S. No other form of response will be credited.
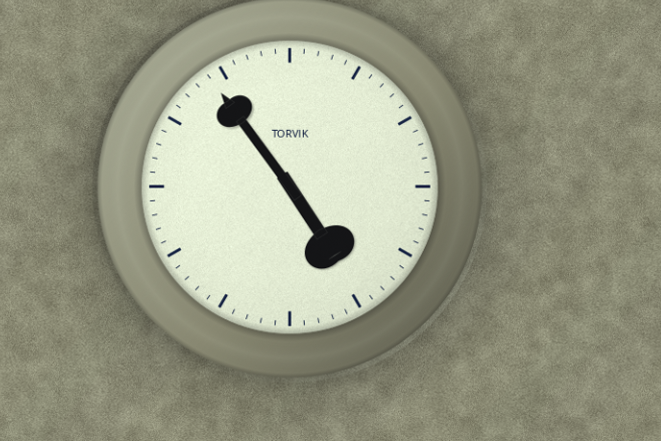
{"hour": 4, "minute": 54}
